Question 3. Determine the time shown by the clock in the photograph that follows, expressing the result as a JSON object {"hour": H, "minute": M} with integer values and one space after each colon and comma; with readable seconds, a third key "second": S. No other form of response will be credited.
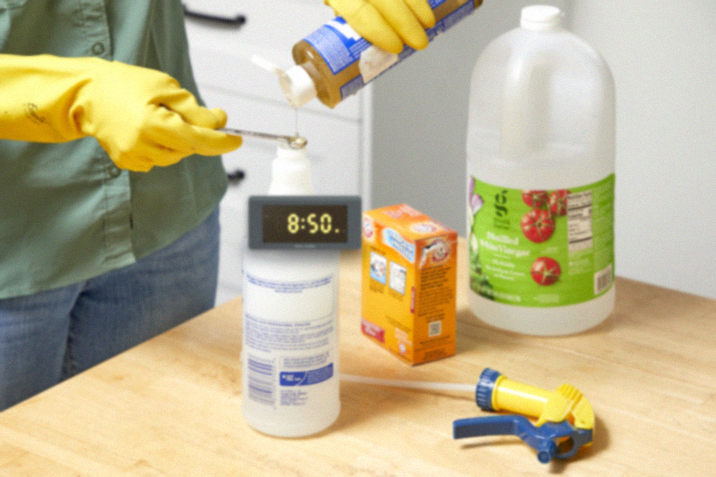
{"hour": 8, "minute": 50}
